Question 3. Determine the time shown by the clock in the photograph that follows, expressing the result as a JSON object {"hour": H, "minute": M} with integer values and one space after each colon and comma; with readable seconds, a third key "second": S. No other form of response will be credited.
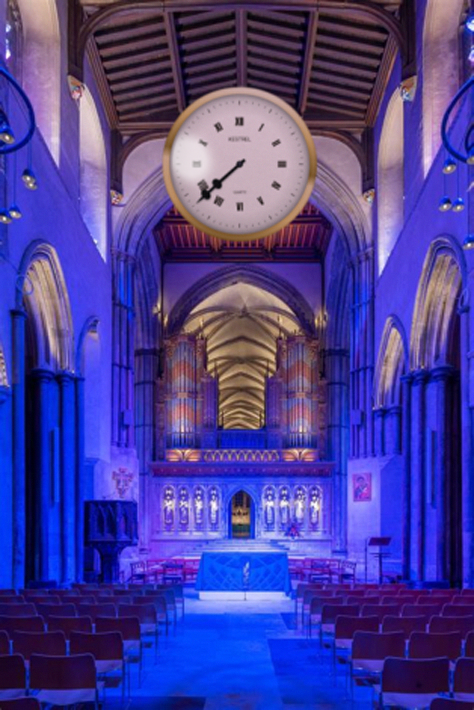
{"hour": 7, "minute": 38}
